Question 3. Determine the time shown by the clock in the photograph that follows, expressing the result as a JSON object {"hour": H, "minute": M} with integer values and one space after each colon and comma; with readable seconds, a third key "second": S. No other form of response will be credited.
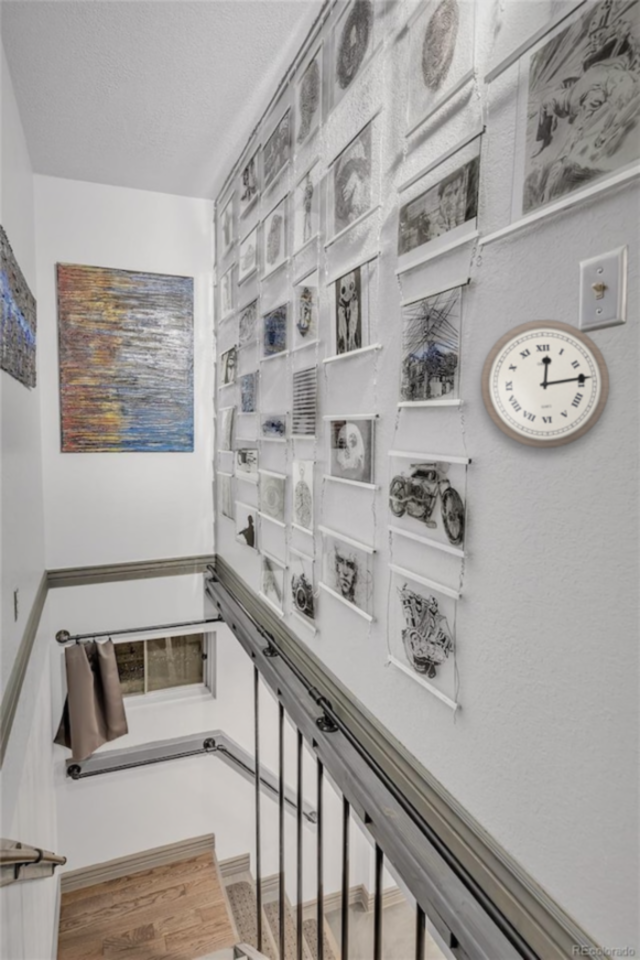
{"hour": 12, "minute": 14}
